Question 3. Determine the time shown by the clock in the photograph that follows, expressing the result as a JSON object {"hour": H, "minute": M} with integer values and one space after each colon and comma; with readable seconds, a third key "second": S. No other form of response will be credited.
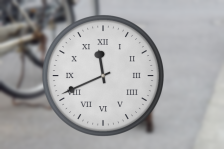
{"hour": 11, "minute": 41}
